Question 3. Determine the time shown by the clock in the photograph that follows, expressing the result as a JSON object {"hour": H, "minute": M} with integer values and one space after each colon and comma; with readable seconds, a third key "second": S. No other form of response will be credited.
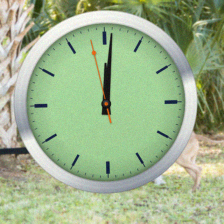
{"hour": 12, "minute": 0, "second": 58}
